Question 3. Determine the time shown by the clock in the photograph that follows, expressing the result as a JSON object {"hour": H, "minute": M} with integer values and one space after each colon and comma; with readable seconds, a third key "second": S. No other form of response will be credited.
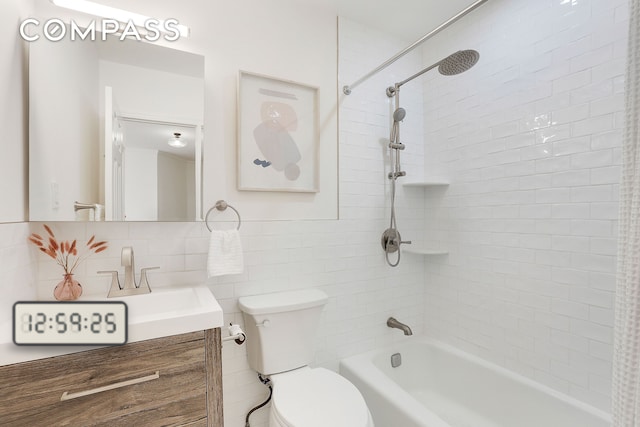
{"hour": 12, "minute": 59, "second": 25}
